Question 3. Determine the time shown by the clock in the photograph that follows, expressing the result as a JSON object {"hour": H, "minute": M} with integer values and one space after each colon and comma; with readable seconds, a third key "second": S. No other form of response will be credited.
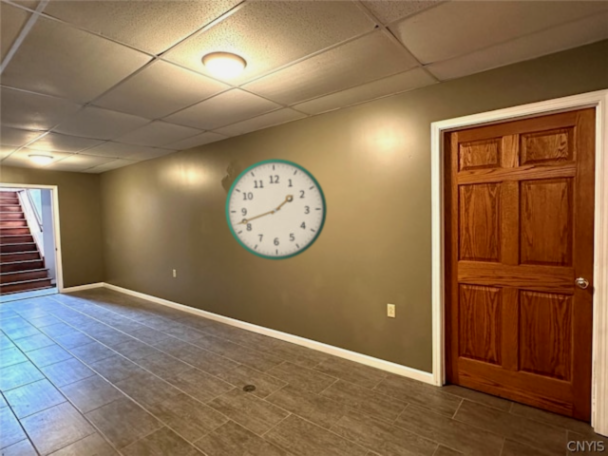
{"hour": 1, "minute": 42}
